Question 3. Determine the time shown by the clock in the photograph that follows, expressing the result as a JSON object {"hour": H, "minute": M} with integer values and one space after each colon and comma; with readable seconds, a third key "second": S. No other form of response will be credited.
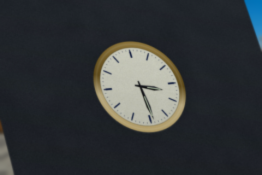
{"hour": 3, "minute": 29}
